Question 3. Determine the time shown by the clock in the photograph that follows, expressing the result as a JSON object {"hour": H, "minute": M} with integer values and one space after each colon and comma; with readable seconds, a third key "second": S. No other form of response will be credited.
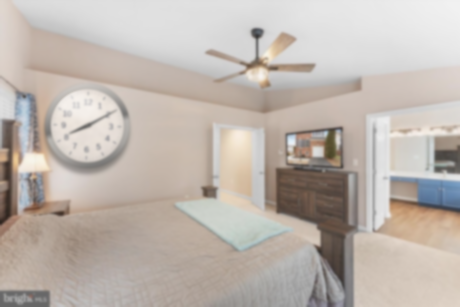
{"hour": 8, "minute": 10}
